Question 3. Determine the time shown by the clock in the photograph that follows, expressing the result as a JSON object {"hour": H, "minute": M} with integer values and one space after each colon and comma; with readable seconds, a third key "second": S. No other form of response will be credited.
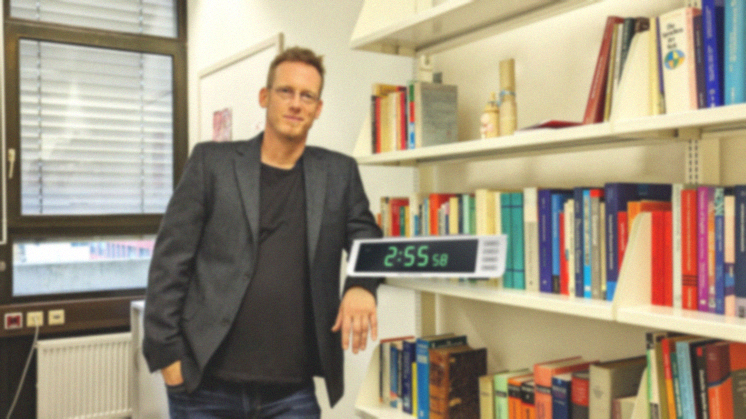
{"hour": 2, "minute": 55}
